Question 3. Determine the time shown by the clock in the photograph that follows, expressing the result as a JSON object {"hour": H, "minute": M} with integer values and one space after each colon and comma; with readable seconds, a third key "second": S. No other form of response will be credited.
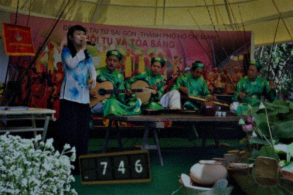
{"hour": 7, "minute": 46}
